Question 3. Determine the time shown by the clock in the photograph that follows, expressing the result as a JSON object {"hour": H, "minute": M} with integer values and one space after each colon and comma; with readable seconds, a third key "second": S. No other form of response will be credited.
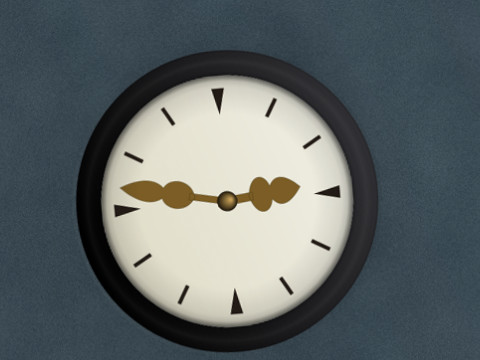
{"hour": 2, "minute": 47}
